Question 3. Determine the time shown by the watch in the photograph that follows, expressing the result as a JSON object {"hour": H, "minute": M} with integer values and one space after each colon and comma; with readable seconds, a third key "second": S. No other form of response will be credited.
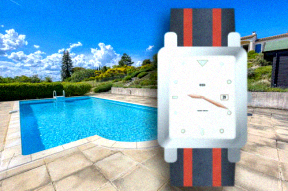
{"hour": 9, "minute": 19}
